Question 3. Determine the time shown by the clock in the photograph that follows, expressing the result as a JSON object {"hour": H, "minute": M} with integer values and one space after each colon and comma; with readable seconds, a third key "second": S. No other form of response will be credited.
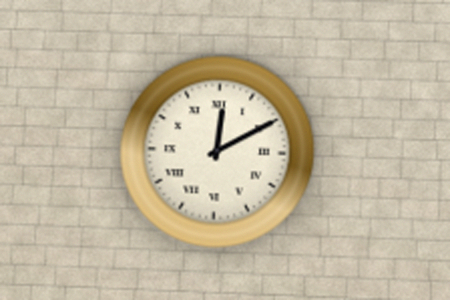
{"hour": 12, "minute": 10}
